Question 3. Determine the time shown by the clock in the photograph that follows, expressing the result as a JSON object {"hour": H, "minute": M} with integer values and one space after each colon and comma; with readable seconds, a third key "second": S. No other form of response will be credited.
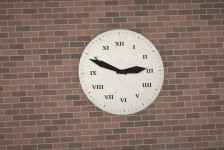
{"hour": 2, "minute": 49}
